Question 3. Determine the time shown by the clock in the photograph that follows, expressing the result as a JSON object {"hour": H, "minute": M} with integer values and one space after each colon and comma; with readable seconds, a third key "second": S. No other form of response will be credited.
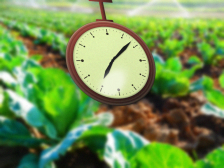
{"hour": 7, "minute": 8}
